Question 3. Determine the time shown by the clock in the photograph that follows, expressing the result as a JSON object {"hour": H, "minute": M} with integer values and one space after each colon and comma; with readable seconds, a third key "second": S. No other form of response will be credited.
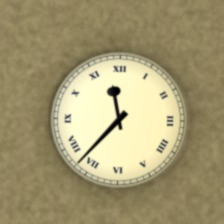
{"hour": 11, "minute": 37}
